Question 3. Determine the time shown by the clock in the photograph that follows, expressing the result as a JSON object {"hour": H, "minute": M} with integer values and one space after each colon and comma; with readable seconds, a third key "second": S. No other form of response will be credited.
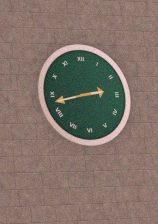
{"hour": 2, "minute": 43}
